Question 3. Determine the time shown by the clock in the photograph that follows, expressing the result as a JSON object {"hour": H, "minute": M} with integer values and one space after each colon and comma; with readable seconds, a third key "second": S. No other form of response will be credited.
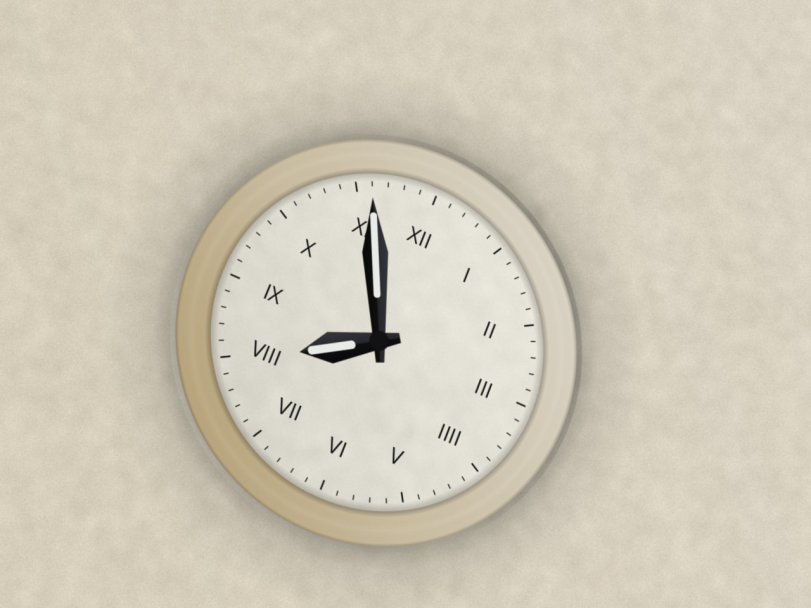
{"hour": 7, "minute": 56}
